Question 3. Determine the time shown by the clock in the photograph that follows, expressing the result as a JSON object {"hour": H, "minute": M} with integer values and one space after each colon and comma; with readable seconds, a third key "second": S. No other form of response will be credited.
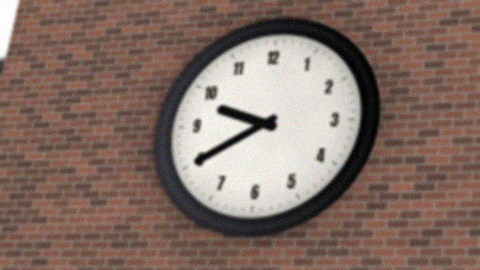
{"hour": 9, "minute": 40}
